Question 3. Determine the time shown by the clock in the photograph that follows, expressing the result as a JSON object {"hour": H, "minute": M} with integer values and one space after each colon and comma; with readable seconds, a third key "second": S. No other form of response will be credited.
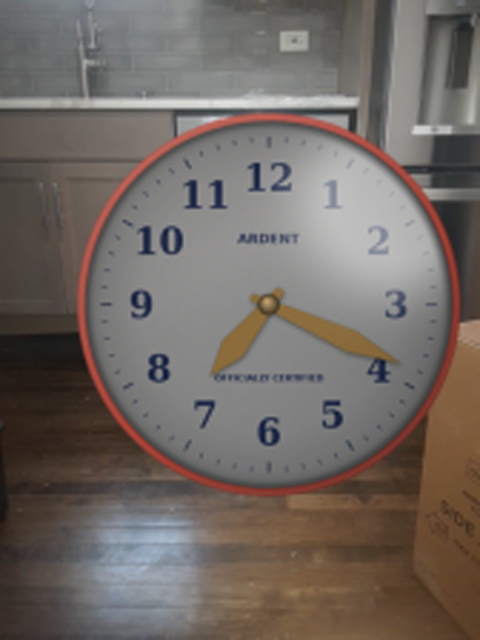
{"hour": 7, "minute": 19}
